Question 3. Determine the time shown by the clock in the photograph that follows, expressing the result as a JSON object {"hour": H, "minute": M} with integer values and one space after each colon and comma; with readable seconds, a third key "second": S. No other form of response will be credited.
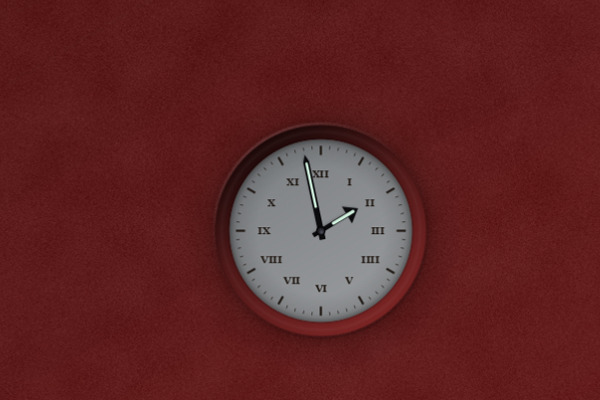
{"hour": 1, "minute": 58}
